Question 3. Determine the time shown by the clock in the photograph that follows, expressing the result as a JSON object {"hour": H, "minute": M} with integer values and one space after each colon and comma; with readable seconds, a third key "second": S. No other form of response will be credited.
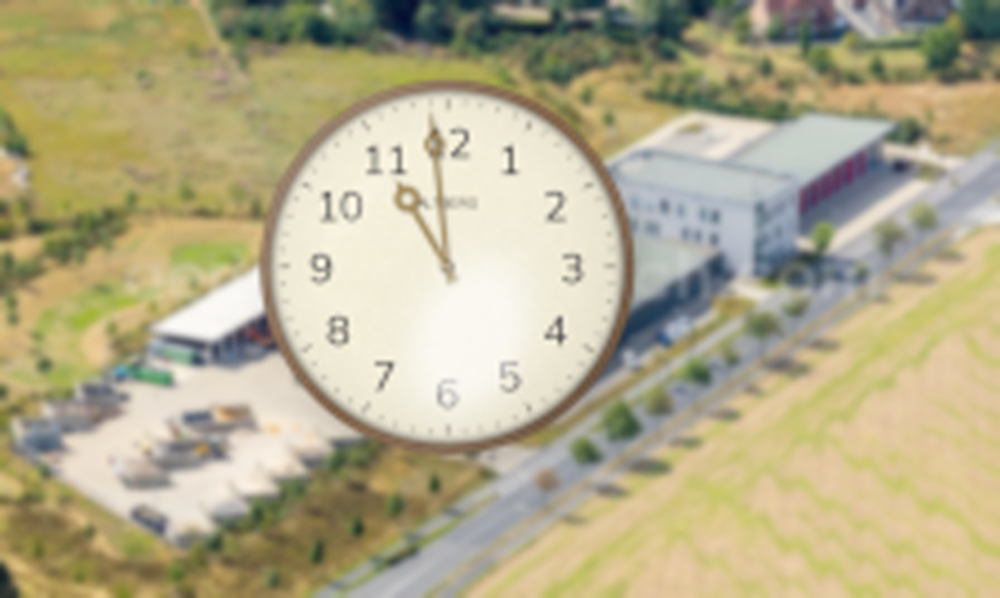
{"hour": 10, "minute": 59}
